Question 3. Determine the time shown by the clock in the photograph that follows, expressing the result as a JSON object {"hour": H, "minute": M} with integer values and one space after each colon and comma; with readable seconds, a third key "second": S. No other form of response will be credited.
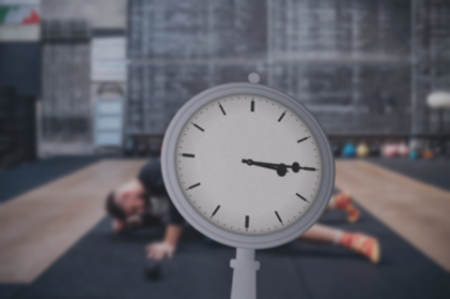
{"hour": 3, "minute": 15}
